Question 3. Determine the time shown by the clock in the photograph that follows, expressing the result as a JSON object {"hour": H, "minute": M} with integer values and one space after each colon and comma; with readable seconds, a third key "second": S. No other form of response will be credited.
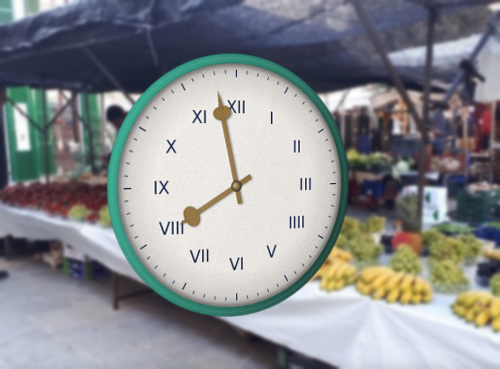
{"hour": 7, "minute": 58}
